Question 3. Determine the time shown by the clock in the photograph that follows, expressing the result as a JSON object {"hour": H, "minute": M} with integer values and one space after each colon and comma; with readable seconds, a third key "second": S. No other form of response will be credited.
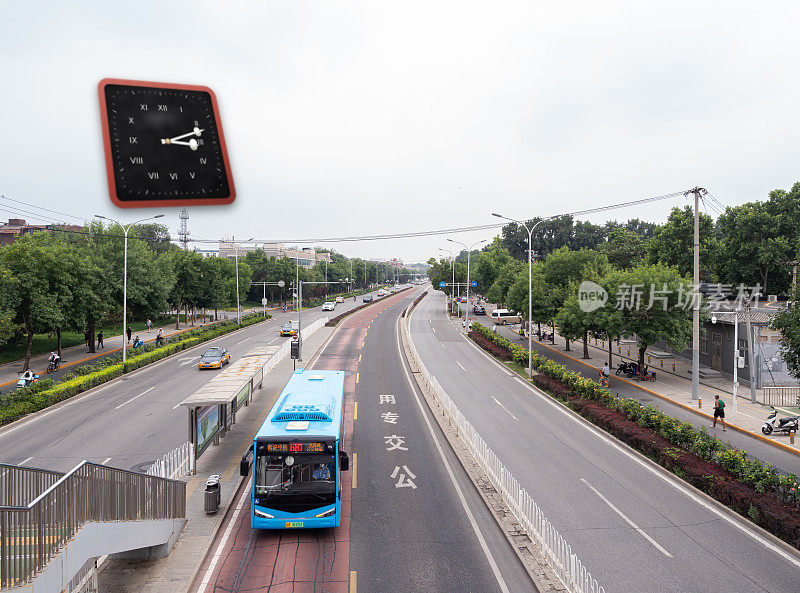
{"hour": 3, "minute": 12}
